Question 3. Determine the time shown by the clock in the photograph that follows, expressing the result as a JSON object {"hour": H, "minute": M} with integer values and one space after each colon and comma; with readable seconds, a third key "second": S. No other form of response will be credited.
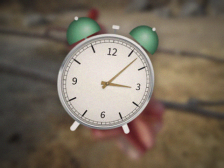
{"hour": 3, "minute": 7}
